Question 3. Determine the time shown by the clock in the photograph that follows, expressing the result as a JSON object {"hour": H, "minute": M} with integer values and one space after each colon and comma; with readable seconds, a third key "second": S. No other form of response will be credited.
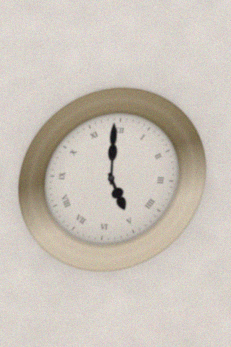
{"hour": 4, "minute": 59}
